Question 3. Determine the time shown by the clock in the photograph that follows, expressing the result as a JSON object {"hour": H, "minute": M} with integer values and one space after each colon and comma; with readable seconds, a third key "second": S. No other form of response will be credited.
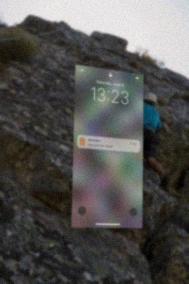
{"hour": 13, "minute": 23}
